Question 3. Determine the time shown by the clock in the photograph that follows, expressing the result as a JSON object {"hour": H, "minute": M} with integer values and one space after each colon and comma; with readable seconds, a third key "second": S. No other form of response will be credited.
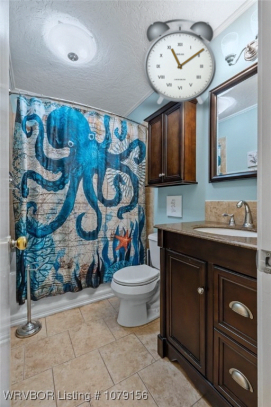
{"hour": 11, "minute": 9}
